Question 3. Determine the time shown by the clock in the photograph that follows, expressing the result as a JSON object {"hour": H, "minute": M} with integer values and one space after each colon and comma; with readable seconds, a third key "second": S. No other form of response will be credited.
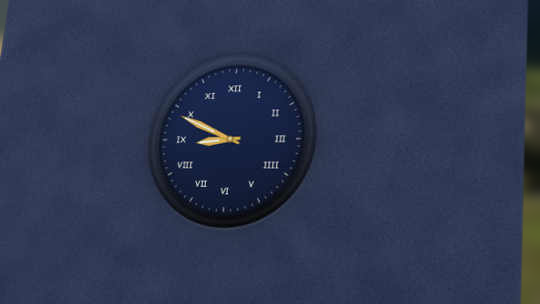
{"hour": 8, "minute": 49}
